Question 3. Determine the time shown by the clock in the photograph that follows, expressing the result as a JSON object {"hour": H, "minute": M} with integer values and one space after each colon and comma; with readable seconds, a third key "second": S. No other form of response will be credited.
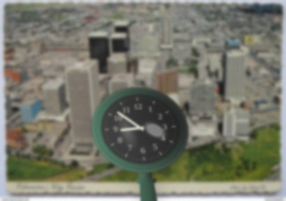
{"hour": 8, "minute": 52}
